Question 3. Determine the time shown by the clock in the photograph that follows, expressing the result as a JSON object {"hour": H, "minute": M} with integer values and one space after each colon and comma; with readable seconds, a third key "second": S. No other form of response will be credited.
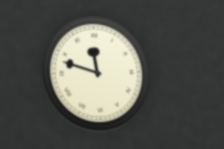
{"hour": 11, "minute": 48}
